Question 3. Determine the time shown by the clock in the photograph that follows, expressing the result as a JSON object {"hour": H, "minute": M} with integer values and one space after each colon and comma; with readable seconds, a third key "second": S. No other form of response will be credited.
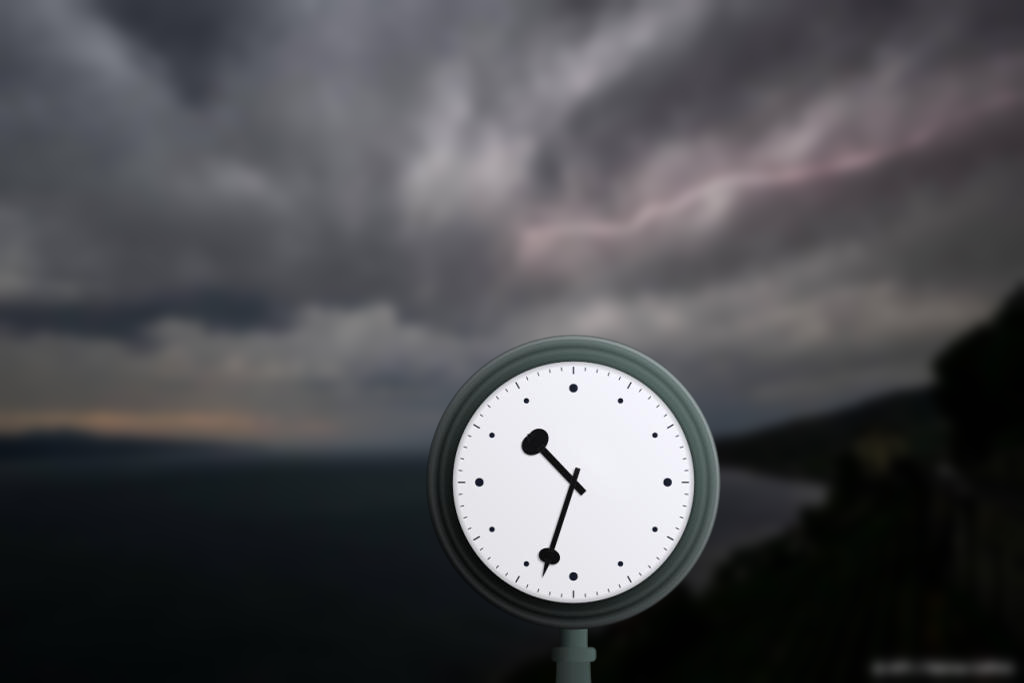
{"hour": 10, "minute": 33}
